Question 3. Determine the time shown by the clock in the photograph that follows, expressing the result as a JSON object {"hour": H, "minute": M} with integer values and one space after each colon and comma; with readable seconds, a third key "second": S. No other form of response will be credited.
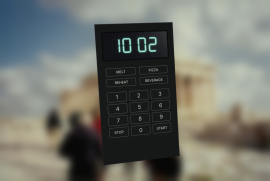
{"hour": 10, "minute": 2}
